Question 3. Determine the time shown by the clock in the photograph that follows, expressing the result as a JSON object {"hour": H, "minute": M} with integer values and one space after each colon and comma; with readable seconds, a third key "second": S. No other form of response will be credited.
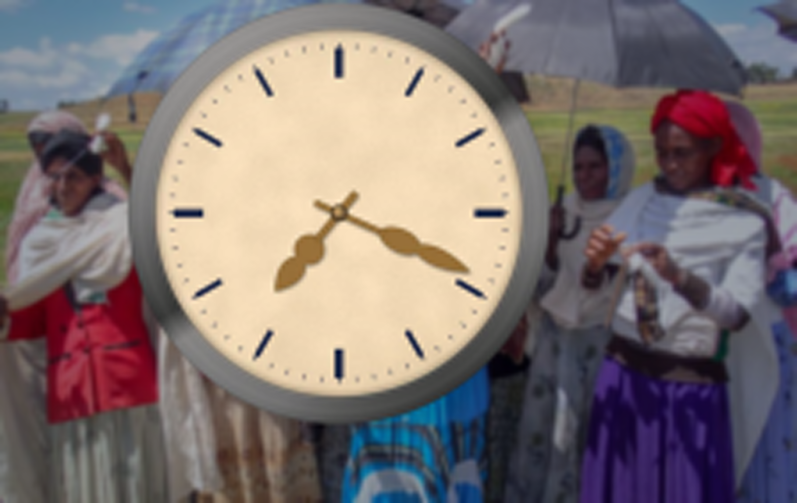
{"hour": 7, "minute": 19}
